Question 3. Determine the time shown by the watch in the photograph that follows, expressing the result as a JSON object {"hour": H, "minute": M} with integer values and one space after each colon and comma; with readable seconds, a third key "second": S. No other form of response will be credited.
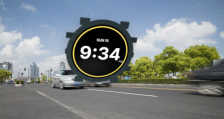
{"hour": 9, "minute": 34}
